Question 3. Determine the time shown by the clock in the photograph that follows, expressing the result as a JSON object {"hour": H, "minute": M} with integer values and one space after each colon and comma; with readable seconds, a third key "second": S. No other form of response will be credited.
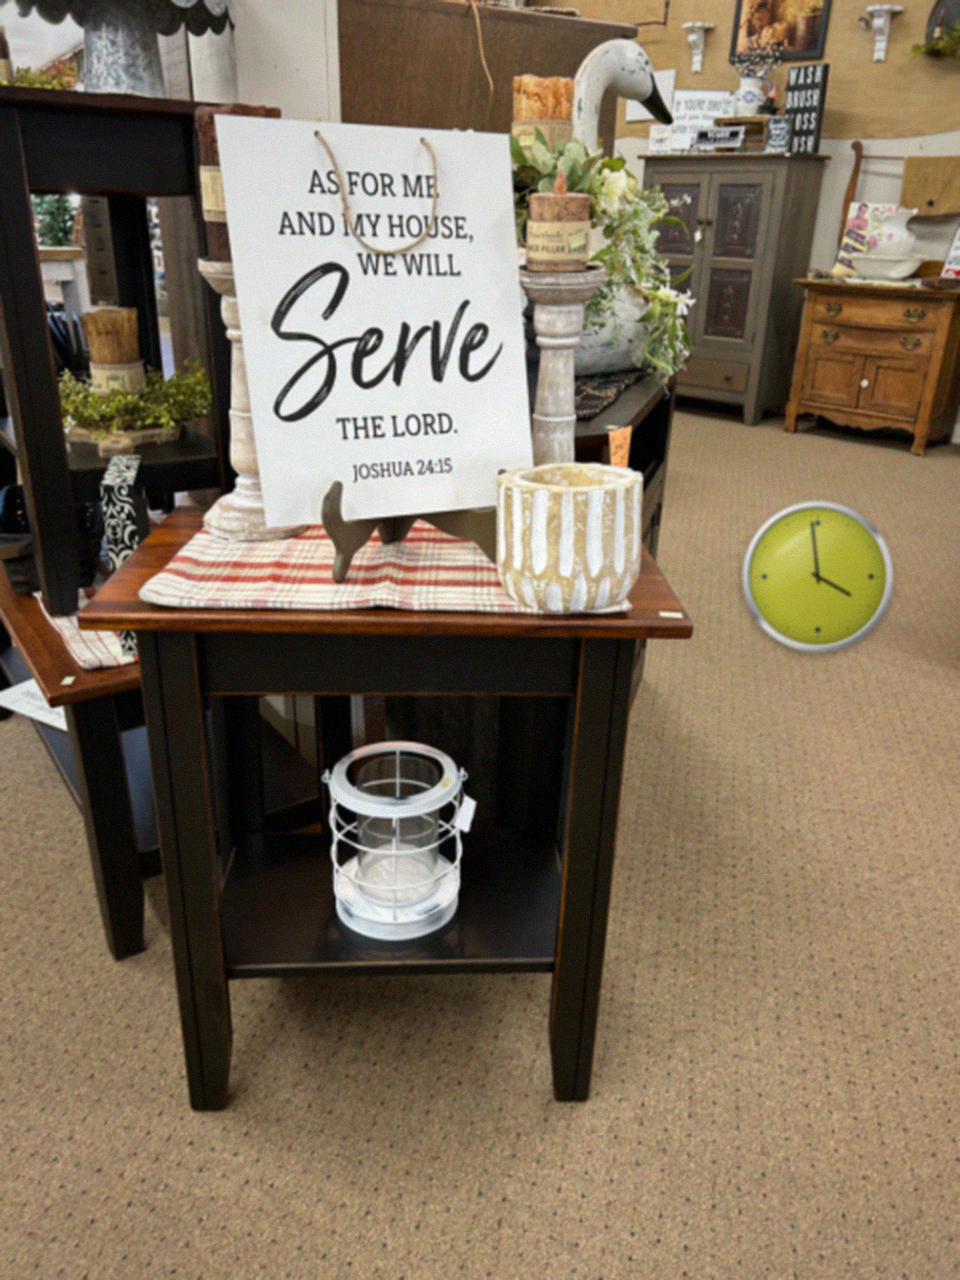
{"hour": 3, "minute": 59}
